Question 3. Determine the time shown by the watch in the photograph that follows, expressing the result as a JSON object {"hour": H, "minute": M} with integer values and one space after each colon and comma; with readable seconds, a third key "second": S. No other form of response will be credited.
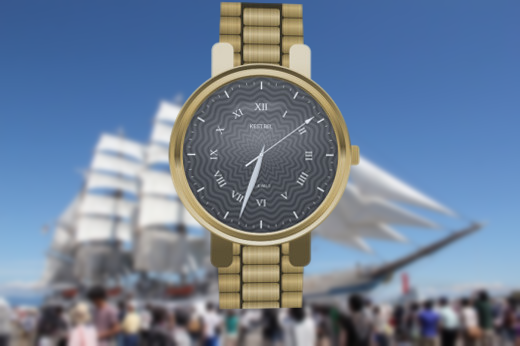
{"hour": 6, "minute": 33, "second": 9}
